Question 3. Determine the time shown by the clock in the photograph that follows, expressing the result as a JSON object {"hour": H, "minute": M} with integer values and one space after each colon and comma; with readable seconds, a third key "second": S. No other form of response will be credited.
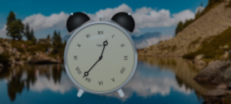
{"hour": 12, "minute": 37}
